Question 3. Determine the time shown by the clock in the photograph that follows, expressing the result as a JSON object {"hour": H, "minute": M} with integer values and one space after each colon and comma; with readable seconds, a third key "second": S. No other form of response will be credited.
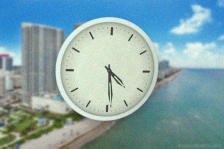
{"hour": 4, "minute": 29}
